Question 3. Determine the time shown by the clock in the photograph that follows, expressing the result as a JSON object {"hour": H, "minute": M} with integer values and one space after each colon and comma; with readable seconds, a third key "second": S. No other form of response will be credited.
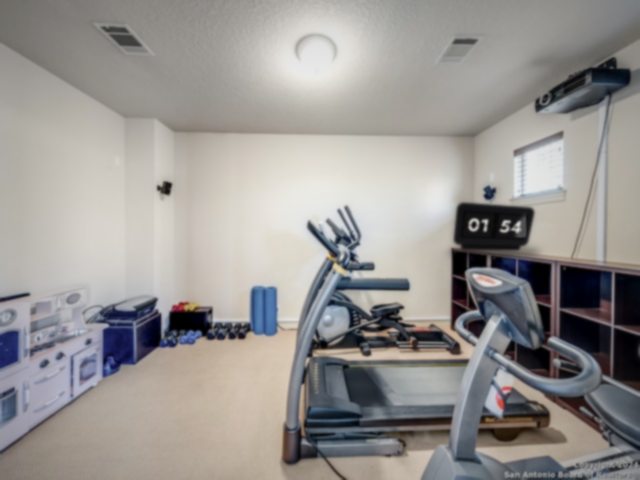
{"hour": 1, "minute": 54}
